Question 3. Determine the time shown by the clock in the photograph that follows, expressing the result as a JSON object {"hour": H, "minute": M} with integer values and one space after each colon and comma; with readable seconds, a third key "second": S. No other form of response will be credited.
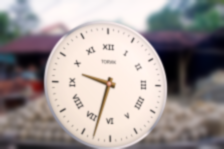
{"hour": 9, "minute": 33}
